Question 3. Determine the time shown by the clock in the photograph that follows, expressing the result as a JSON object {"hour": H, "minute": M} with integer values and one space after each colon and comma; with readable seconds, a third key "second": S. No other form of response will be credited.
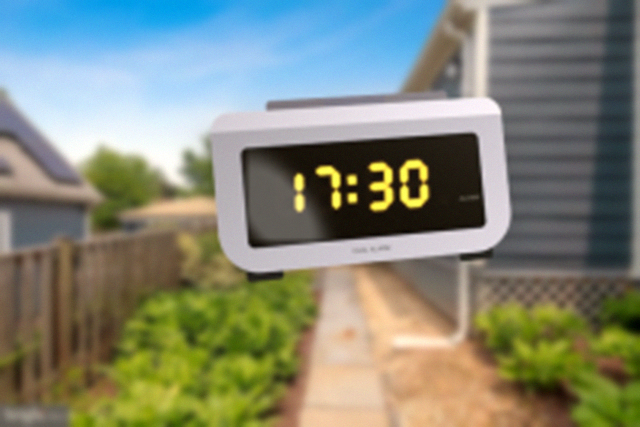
{"hour": 17, "minute": 30}
